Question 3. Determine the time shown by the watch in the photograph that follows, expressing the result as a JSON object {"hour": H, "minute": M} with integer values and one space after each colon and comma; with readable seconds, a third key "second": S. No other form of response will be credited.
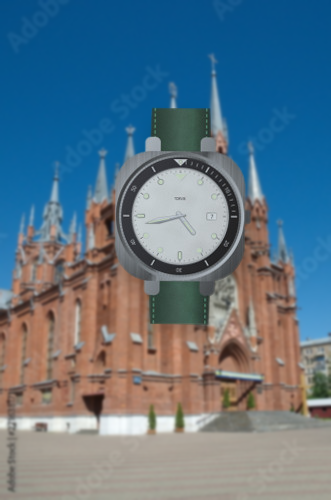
{"hour": 4, "minute": 43}
